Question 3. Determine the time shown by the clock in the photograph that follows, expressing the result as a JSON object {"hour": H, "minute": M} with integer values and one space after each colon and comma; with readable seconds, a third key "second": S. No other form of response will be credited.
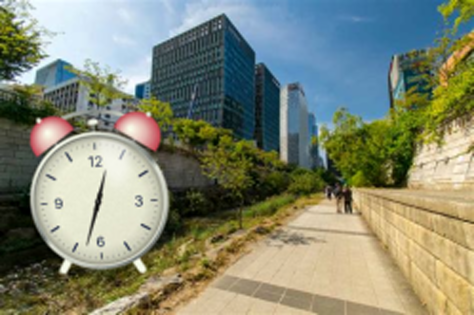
{"hour": 12, "minute": 33}
